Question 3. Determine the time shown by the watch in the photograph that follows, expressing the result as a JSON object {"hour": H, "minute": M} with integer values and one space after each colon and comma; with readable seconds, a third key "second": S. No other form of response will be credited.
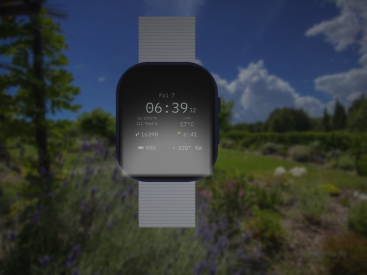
{"hour": 6, "minute": 39}
